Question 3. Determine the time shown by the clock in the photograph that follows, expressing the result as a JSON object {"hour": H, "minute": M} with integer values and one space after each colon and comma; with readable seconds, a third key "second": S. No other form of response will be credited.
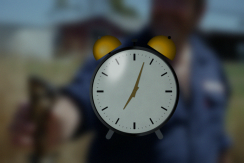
{"hour": 7, "minute": 3}
